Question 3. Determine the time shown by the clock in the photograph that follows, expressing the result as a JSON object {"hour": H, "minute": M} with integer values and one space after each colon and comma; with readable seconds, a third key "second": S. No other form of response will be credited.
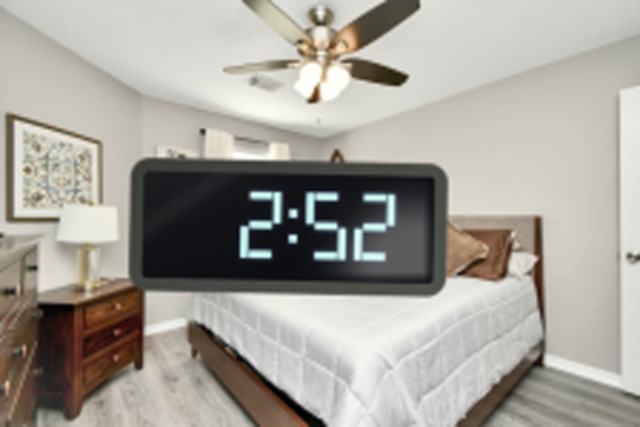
{"hour": 2, "minute": 52}
